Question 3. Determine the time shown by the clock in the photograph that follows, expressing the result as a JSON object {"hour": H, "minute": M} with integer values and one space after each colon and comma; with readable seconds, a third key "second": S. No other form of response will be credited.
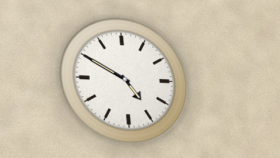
{"hour": 4, "minute": 50}
